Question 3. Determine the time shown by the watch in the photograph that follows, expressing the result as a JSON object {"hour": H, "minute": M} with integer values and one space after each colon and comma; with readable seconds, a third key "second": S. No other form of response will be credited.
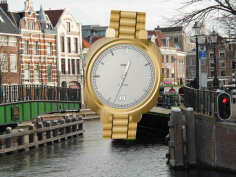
{"hour": 12, "minute": 33}
